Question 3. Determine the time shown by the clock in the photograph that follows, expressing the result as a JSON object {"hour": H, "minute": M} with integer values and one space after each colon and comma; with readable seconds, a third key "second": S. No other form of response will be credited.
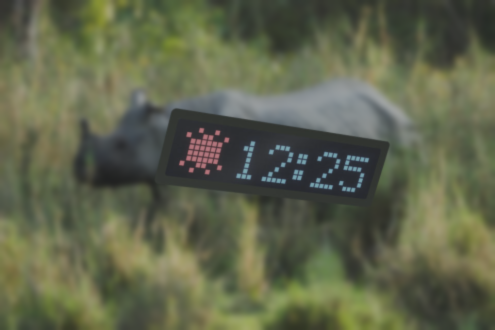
{"hour": 12, "minute": 25}
